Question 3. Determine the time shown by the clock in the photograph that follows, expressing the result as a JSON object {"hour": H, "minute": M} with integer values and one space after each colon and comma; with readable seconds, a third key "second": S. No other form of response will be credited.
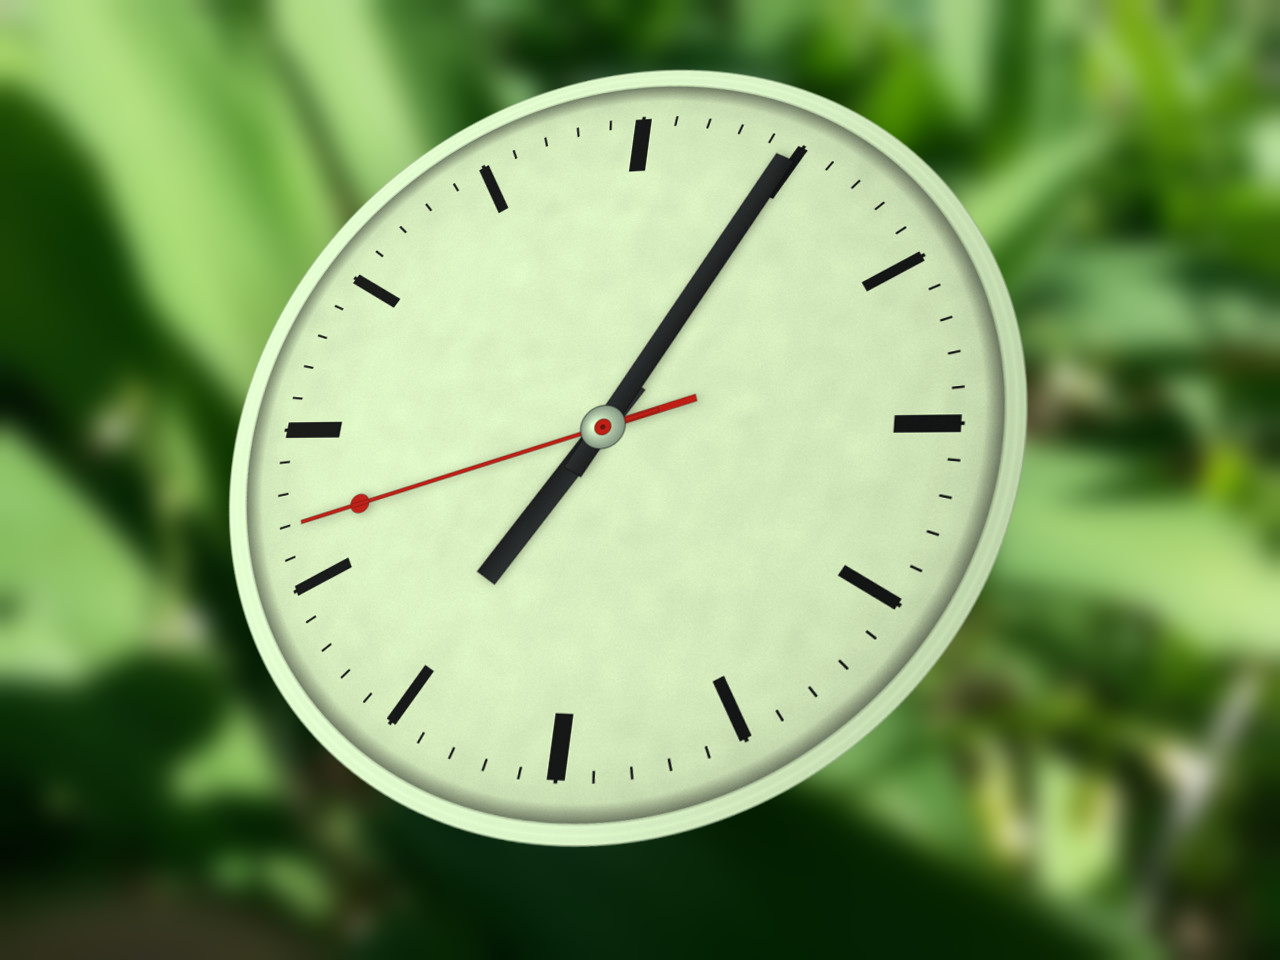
{"hour": 7, "minute": 4, "second": 42}
